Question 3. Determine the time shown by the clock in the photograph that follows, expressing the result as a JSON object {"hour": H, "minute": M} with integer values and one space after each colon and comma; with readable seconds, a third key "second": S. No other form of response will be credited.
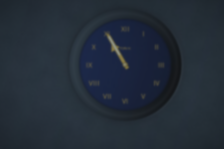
{"hour": 10, "minute": 55}
